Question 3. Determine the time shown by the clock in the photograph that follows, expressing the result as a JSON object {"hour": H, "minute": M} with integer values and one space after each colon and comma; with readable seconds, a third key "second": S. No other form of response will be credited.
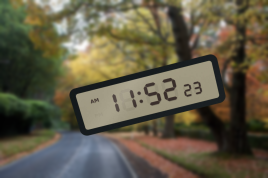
{"hour": 11, "minute": 52, "second": 23}
